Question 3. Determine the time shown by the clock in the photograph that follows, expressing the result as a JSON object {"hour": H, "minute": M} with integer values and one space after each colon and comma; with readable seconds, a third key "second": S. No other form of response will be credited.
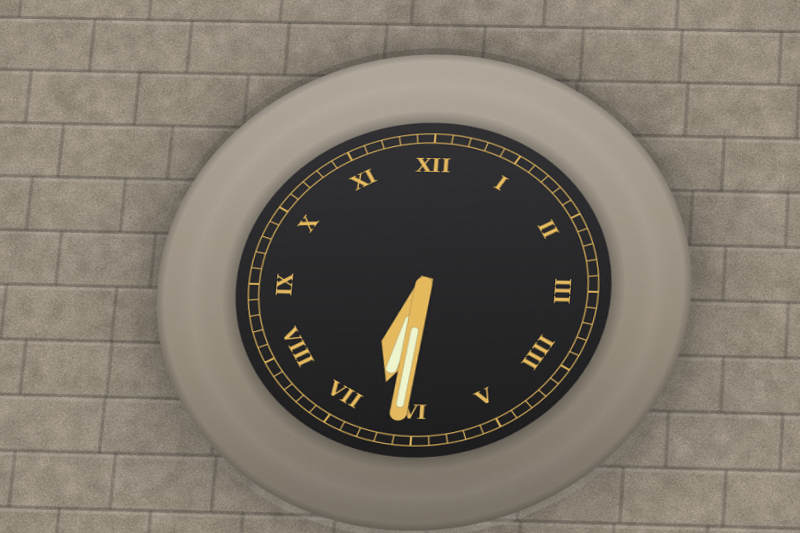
{"hour": 6, "minute": 31}
